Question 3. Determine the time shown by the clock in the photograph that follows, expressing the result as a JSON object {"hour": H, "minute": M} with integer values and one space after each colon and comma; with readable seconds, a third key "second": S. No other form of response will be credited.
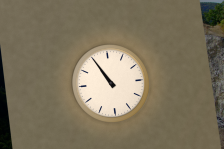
{"hour": 10, "minute": 55}
